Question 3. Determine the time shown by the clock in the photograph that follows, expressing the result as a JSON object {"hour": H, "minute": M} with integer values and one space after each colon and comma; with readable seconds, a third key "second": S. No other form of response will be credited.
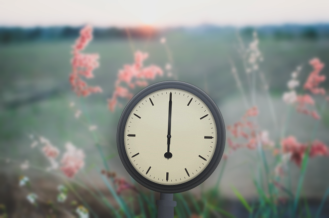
{"hour": 6, "minute": 0}
